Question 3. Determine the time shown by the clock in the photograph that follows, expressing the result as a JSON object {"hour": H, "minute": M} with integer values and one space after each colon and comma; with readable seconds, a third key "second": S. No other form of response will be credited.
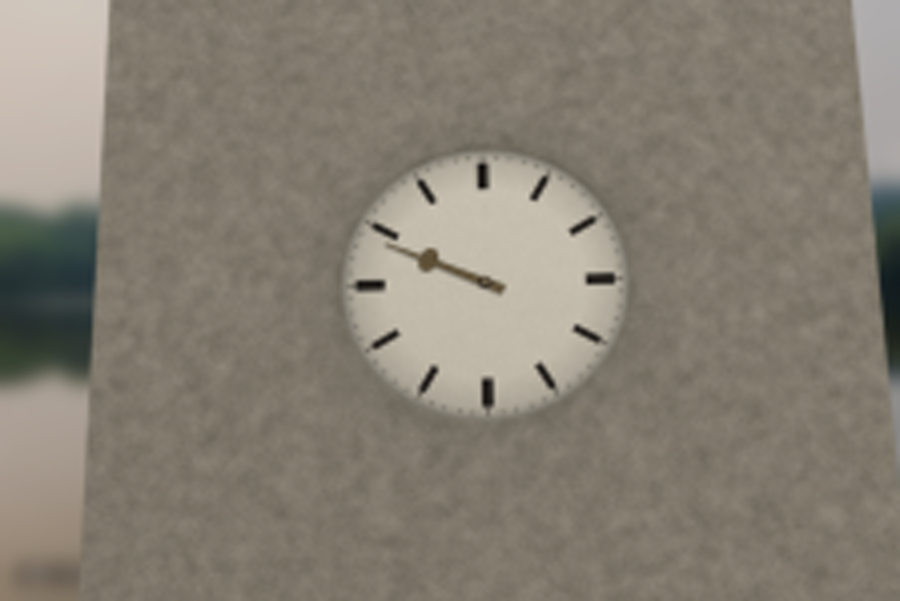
{"hour": 9, "minute": 49}
